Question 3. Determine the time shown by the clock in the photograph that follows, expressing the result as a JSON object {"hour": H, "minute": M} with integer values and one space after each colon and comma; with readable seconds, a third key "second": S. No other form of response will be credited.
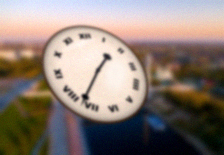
{"hour": 1, "minute": 37}
